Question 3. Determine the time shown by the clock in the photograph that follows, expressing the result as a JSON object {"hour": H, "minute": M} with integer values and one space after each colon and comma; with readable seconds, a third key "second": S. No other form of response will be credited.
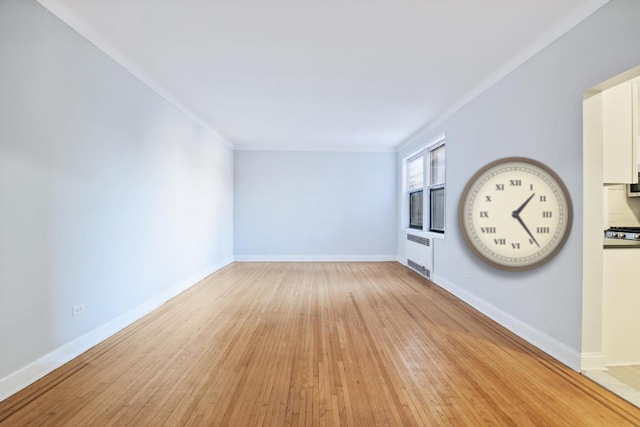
{"hour": 1, "minute": 24}
